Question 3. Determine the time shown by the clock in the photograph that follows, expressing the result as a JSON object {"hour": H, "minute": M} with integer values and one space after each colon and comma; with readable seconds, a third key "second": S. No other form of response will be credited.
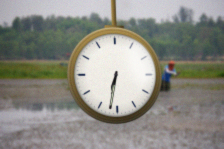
{"hour": 6, "minute": 32}
